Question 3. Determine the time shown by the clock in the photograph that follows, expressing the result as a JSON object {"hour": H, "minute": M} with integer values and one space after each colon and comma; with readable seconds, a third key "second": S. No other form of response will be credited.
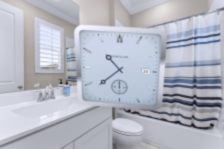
{"hour": 10, "minute": 38}
